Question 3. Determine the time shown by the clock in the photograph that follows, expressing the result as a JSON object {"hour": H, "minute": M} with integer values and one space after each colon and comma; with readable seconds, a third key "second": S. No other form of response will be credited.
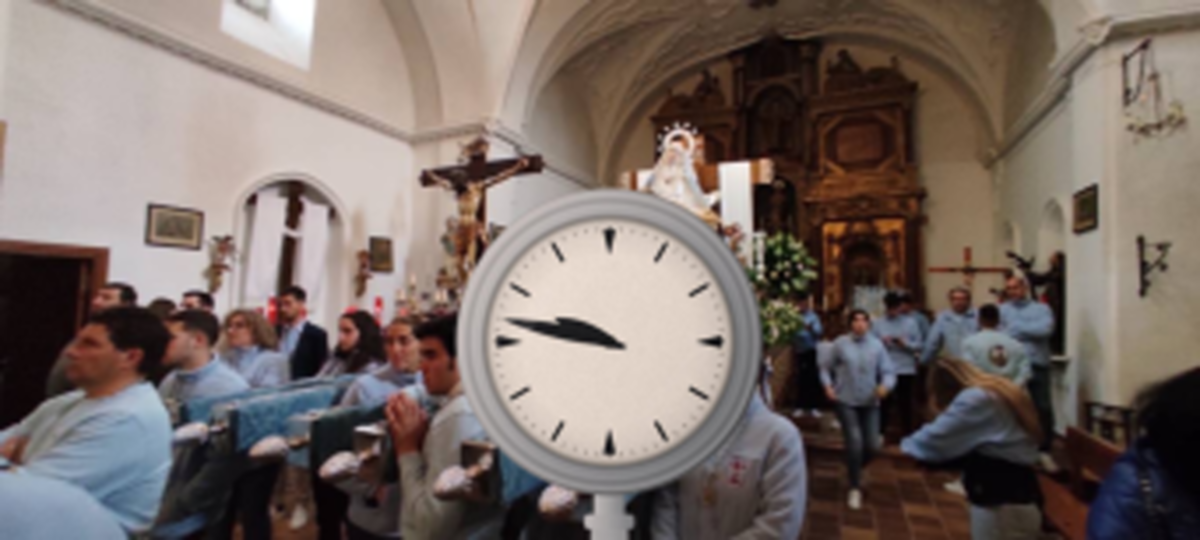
{"hour": 9, "minute": 47}
